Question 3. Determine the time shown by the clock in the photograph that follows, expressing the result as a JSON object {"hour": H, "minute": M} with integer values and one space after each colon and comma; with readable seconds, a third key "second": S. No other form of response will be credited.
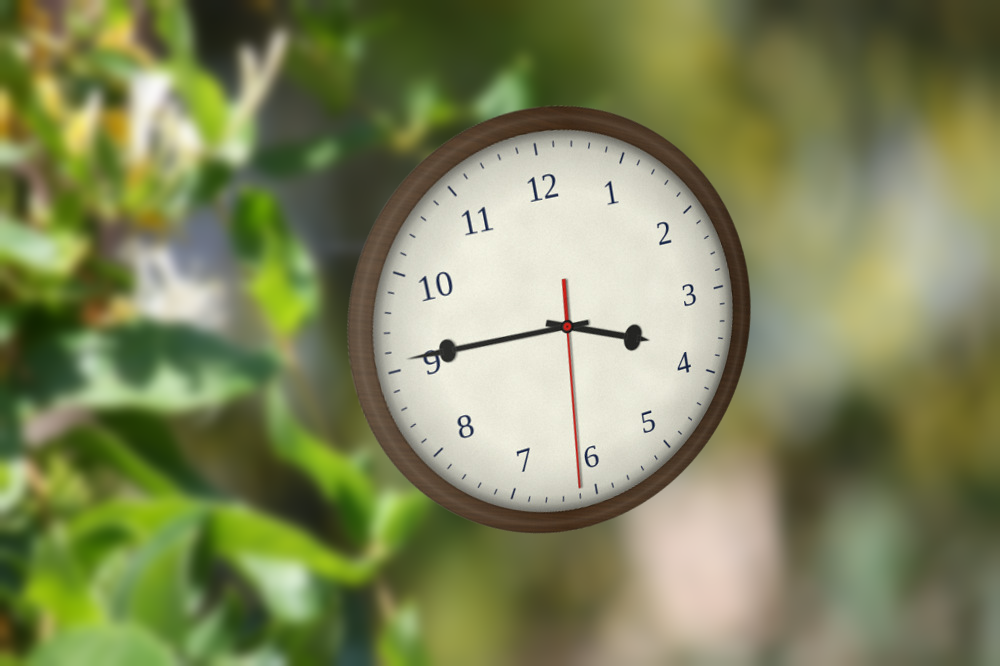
{"hour": 3, "minute": 45, "second": 31}
